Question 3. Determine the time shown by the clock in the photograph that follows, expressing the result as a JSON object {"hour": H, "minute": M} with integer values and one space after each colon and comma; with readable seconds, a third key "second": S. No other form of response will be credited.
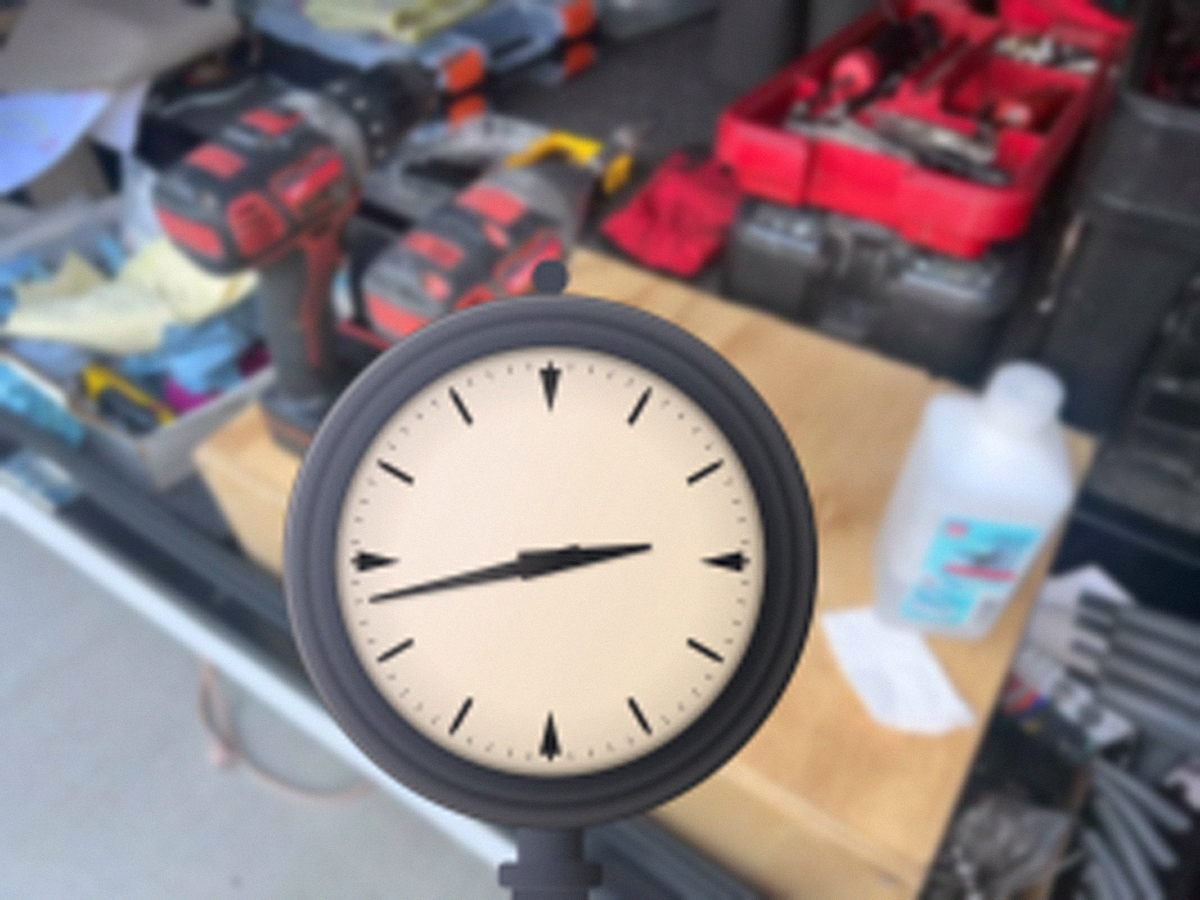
{"hour": 2, "minute": 43}
